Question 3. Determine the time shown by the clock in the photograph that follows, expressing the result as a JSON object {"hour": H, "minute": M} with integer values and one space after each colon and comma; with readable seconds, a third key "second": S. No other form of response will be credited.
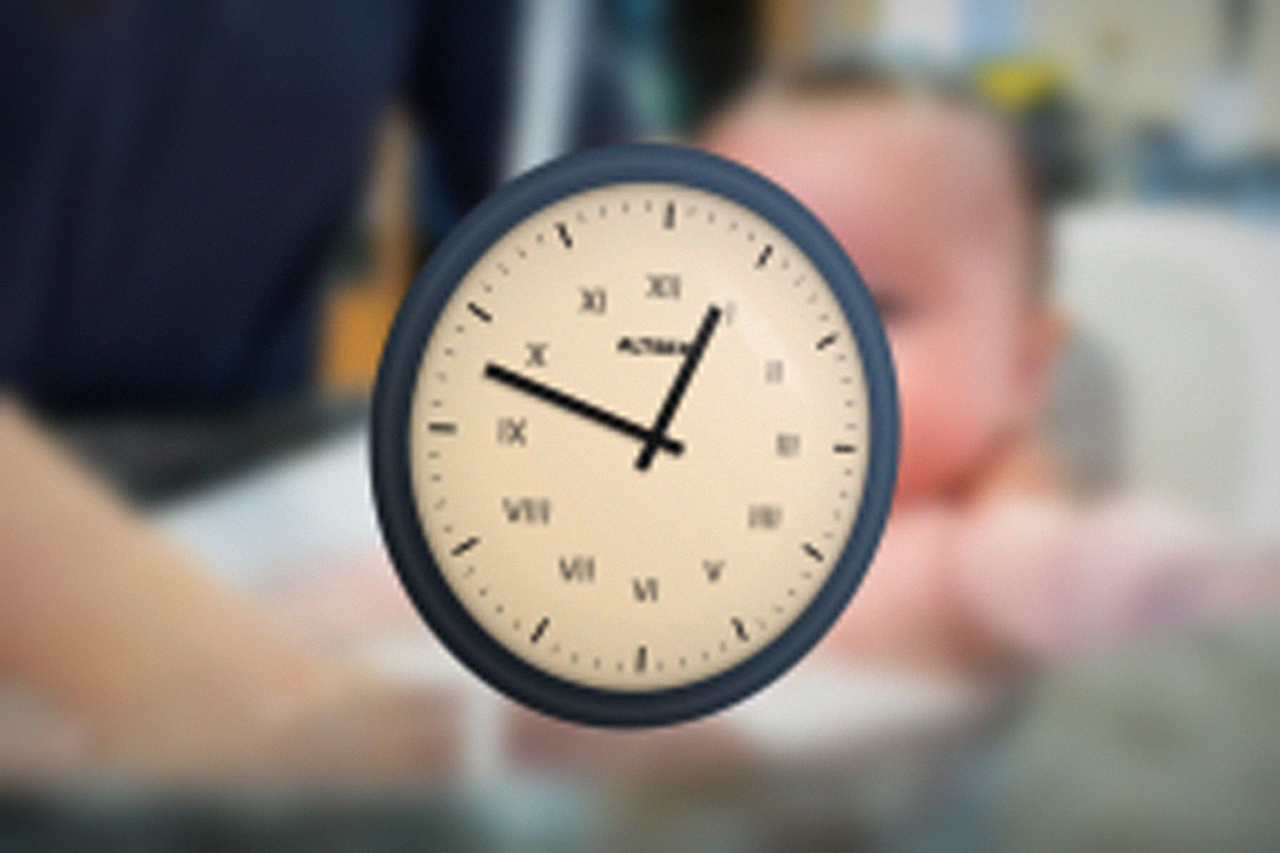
{"hour": 12, "minute": 48}
